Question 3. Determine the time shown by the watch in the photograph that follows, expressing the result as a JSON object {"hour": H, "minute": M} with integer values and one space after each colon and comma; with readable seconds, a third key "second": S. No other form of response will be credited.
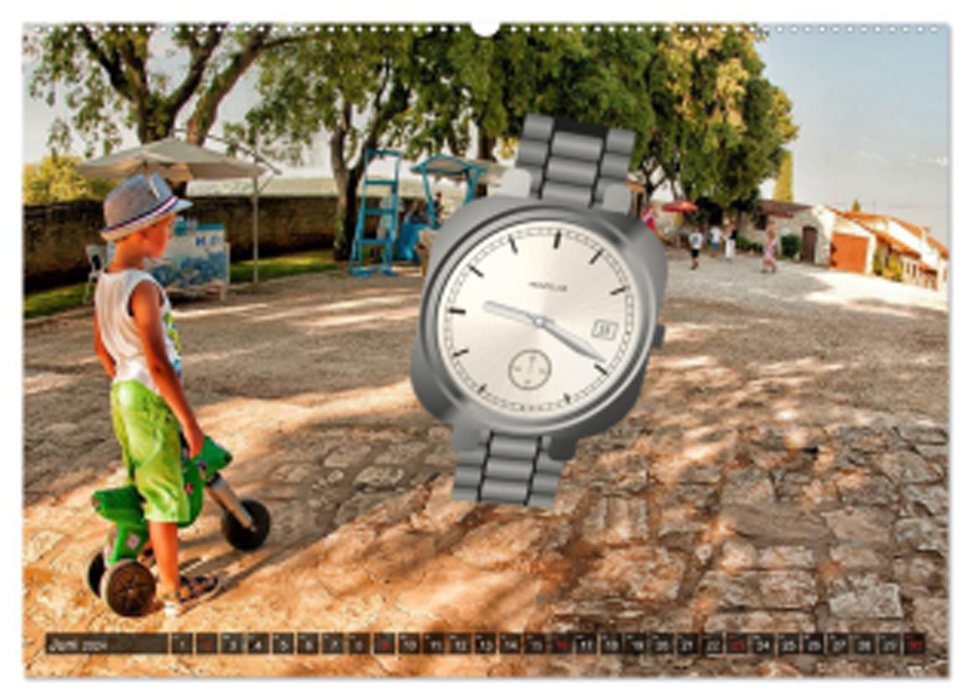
{"hour": 9, "minute": 19}
